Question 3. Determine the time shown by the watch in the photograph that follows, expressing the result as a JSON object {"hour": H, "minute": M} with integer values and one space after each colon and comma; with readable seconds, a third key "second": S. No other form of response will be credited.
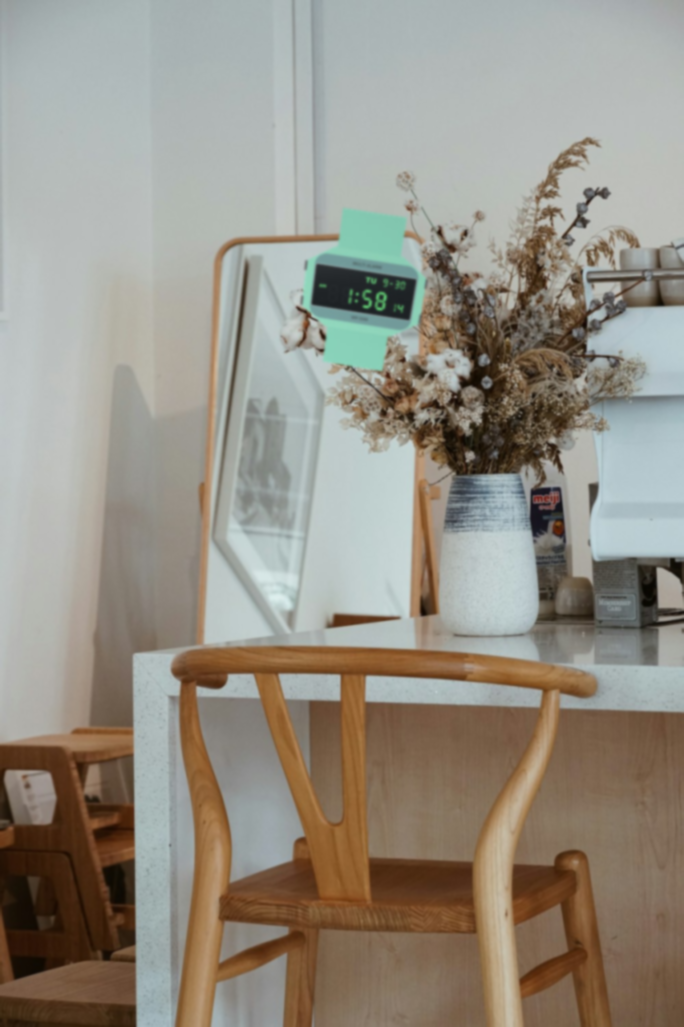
{"hour": 1, "minute": 58}
